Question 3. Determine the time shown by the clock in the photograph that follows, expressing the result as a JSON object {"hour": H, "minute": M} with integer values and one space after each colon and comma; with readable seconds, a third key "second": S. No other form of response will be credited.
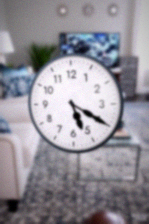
{"hour": 5, "minute": 20}
